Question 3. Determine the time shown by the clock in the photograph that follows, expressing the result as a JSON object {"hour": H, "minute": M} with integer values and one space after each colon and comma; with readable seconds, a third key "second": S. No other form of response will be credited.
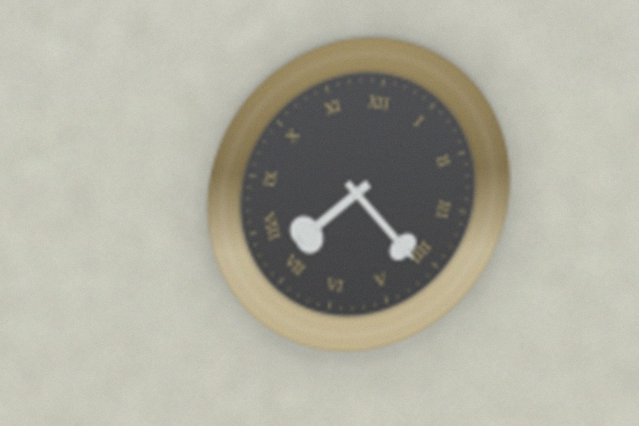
{"hour": 7, "minute": 21}
